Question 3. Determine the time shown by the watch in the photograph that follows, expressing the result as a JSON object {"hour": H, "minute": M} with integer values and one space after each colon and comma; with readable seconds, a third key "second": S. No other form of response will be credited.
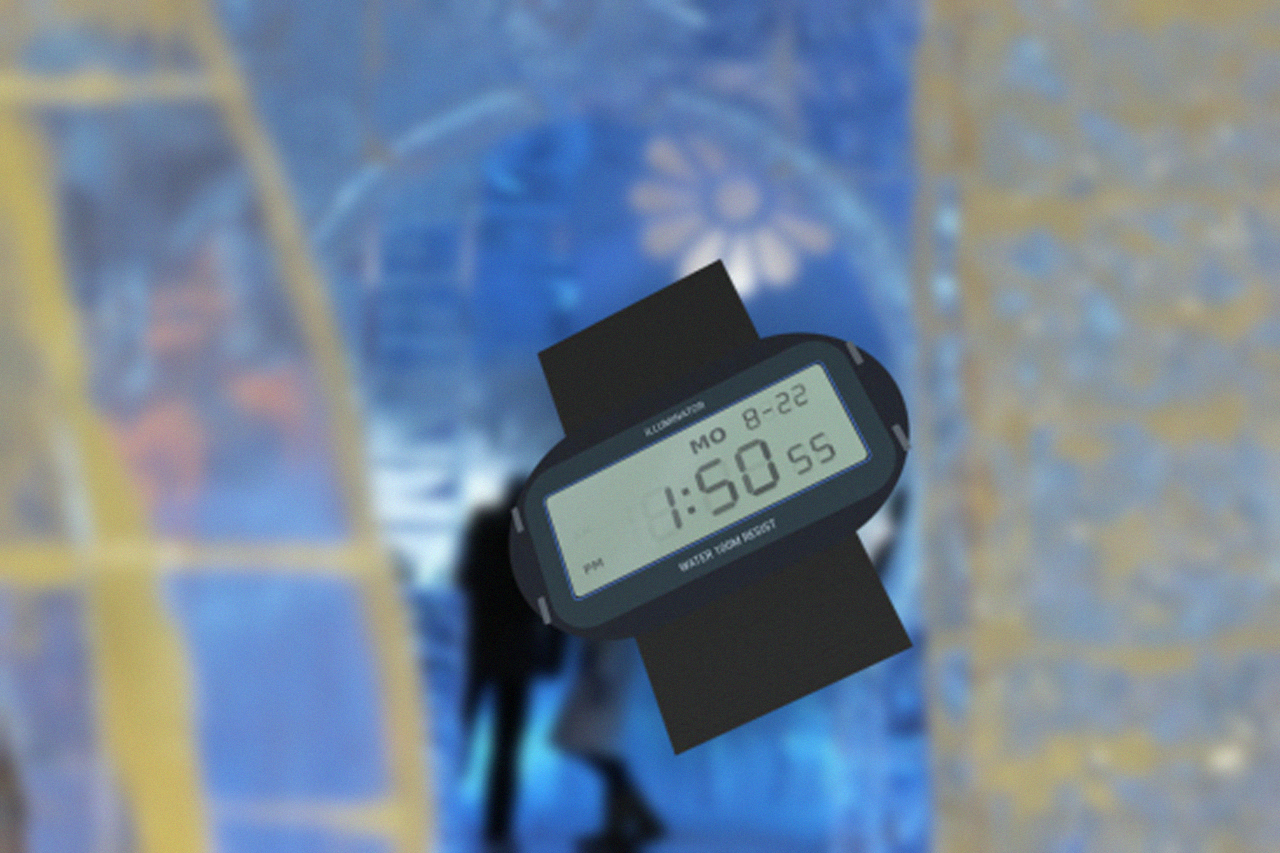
{"hour": 1, "minute": 50, "second": 55}
